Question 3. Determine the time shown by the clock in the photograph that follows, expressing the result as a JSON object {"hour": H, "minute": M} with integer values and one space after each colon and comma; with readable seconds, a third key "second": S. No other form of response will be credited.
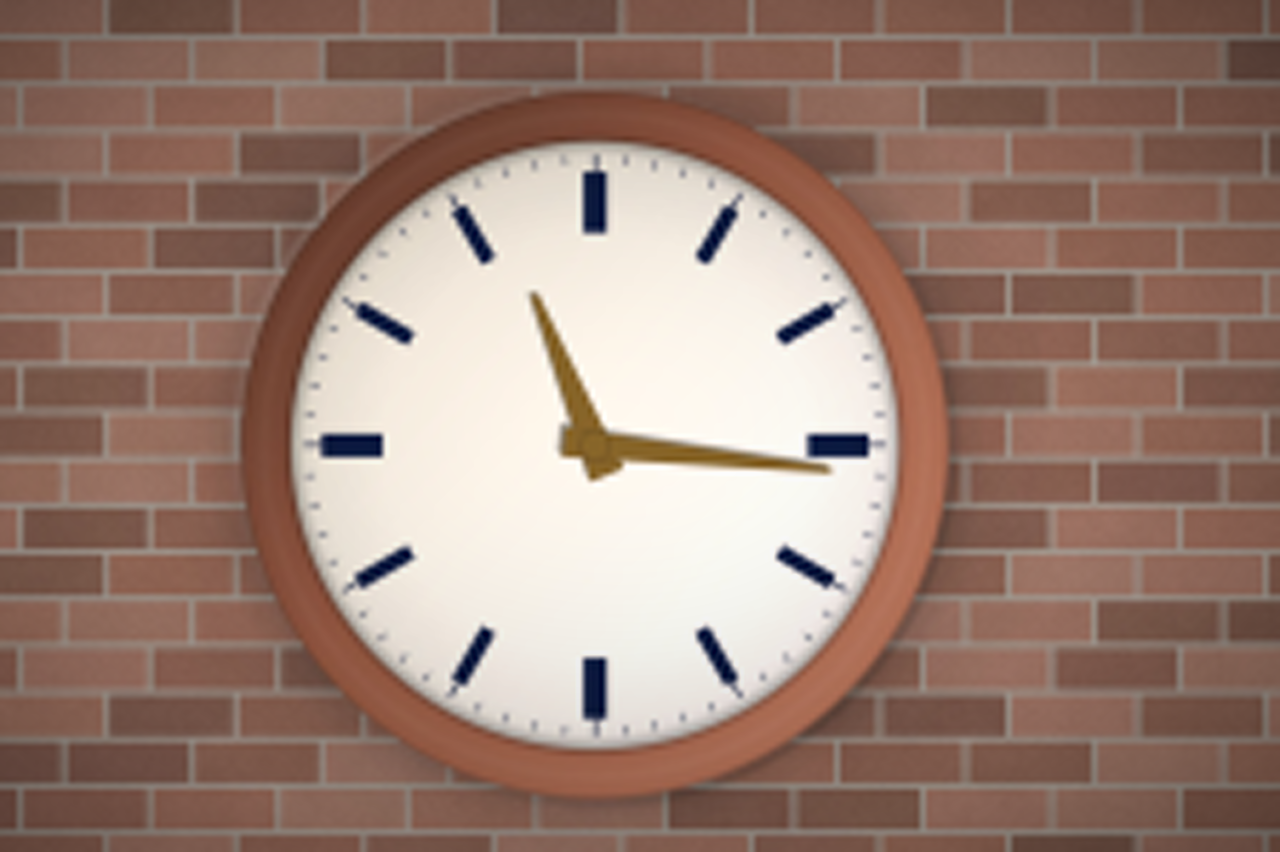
{"hour": 11, "minute": 16}
